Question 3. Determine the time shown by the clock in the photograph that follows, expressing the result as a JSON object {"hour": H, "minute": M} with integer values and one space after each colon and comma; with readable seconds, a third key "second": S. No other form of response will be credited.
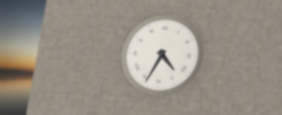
{"hour": 4, "minute": 34}
